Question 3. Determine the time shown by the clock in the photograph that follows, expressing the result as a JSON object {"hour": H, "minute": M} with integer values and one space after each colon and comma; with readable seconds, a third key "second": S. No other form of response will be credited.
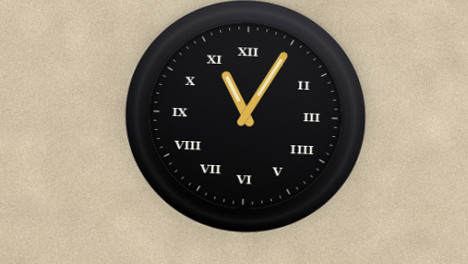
{"hour": 11, "minute": 5}
